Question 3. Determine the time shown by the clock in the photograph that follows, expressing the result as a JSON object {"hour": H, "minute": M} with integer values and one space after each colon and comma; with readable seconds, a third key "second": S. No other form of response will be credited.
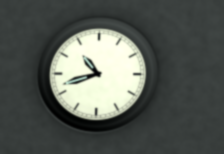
{"hour": 10, "minute": 42}
